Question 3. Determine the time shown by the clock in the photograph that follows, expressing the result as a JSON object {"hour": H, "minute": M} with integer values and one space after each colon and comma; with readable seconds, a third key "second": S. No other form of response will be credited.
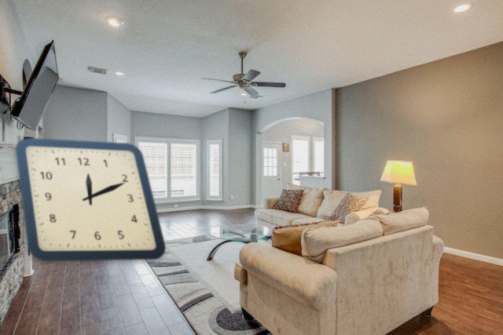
{"hour": 12, "minute": 11}
